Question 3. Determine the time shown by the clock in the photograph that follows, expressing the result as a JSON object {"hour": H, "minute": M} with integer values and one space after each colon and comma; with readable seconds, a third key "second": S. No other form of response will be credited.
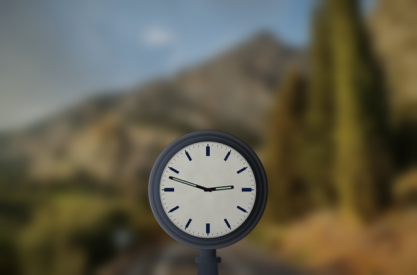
{"hour": 2, "minute": 48}
